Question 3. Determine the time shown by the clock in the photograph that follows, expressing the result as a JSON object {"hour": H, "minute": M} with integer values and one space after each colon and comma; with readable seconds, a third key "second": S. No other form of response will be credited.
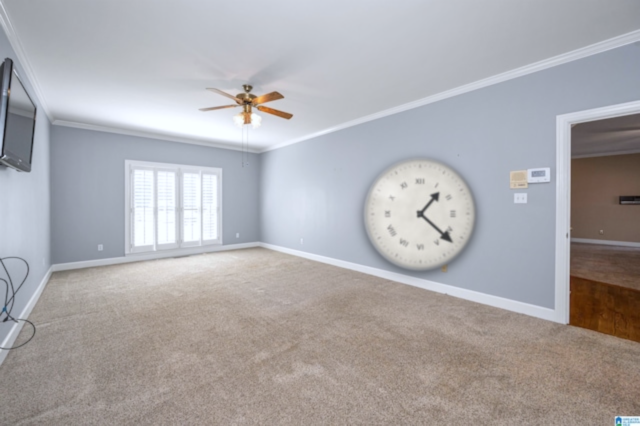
{"hour": 1, "minute": 22}
